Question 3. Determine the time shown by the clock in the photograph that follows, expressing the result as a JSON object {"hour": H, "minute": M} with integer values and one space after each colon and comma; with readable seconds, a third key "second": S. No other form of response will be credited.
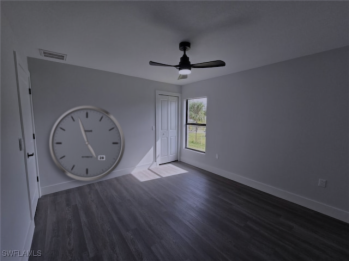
{"hour": 4, "minute": 57}
